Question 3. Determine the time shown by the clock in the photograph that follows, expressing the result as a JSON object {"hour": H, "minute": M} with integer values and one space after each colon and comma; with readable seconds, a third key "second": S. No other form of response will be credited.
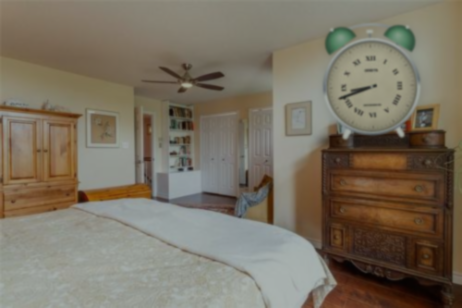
{"hour": 8, "minute": 42}
